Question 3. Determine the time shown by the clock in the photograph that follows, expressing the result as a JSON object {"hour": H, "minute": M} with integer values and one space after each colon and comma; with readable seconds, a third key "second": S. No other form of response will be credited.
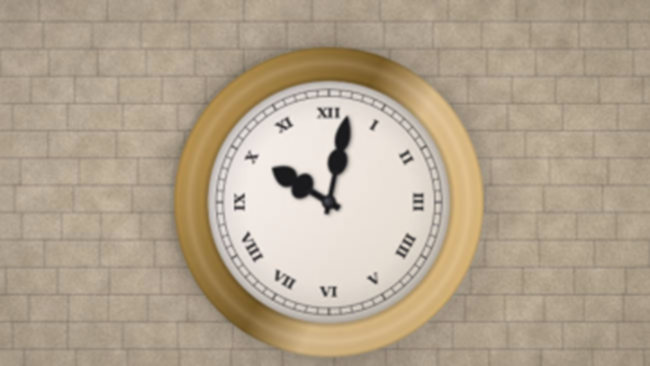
{"hour": 10, "minute": 2}
